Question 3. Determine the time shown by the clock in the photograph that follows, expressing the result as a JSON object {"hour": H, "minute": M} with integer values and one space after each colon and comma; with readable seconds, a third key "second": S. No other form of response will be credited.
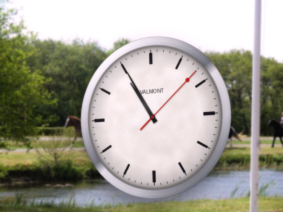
{"hour": 10, "minute": 55, "second": 8}
